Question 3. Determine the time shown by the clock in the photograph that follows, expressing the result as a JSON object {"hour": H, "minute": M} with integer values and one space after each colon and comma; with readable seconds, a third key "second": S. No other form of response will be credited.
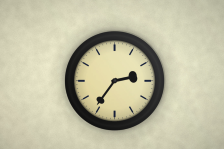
{"hour": 2, "minute": 36}
